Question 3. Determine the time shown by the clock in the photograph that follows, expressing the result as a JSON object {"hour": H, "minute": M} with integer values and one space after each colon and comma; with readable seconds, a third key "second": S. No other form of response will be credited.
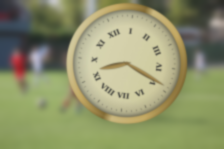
{"hour": 9, "minute": 24}
